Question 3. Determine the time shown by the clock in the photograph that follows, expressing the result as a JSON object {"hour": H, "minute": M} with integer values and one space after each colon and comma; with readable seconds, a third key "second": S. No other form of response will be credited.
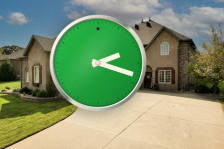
{"hour": 2, "minute": 18}
